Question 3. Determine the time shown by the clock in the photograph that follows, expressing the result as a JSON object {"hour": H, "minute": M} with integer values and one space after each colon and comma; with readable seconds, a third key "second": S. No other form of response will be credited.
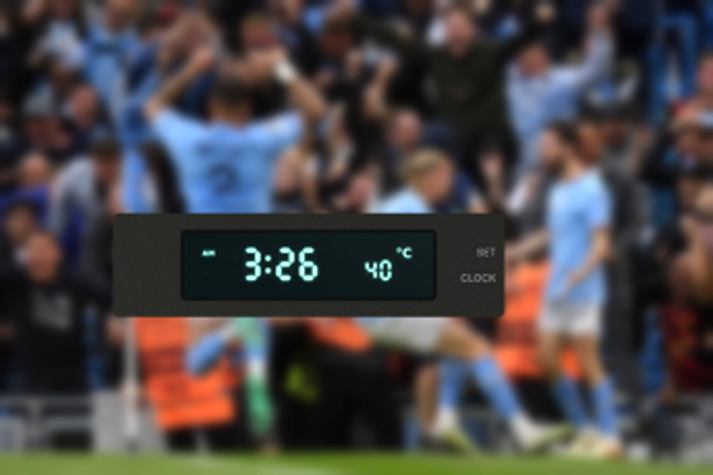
{"hour": 3, "minute": 26}
